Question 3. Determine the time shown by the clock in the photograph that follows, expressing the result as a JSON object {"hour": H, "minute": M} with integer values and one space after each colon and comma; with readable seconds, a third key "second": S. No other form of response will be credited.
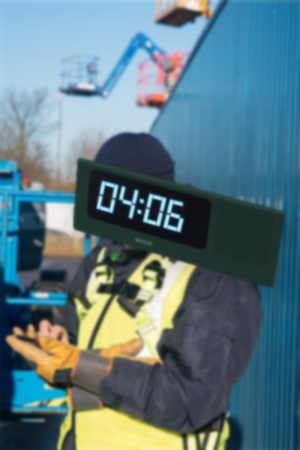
{"hour": 4, "minute": 6}
